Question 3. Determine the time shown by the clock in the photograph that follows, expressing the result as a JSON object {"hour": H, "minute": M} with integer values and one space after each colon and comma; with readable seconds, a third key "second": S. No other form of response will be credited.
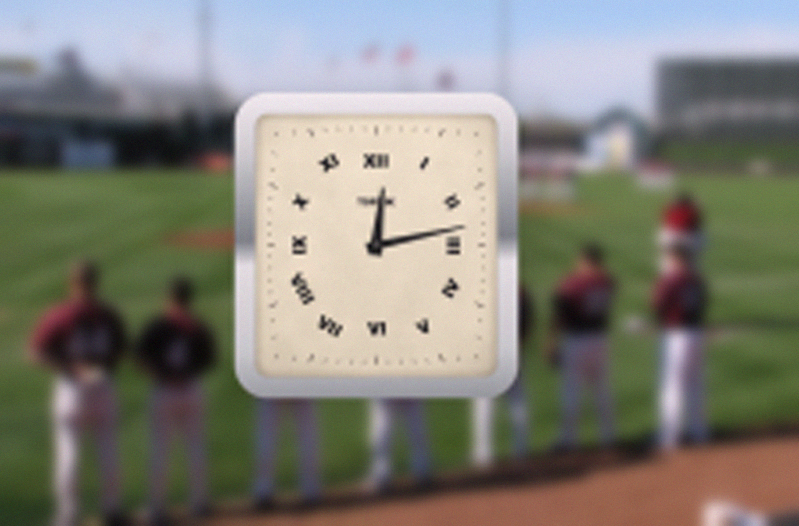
{"hour": 12, "minute": 13}
